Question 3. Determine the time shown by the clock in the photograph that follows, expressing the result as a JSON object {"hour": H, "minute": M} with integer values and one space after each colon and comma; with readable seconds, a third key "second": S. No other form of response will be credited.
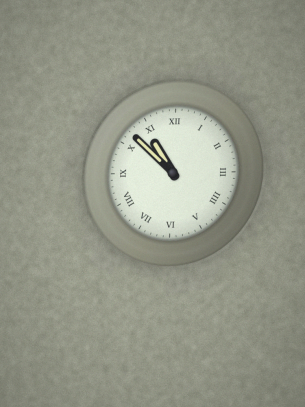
{"hour": 10, "minute": 52}
